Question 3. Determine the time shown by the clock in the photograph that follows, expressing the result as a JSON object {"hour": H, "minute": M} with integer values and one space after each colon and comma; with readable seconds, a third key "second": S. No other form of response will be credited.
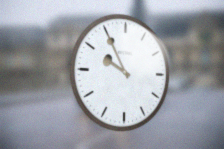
{"hour": 9, "minute": 55}
